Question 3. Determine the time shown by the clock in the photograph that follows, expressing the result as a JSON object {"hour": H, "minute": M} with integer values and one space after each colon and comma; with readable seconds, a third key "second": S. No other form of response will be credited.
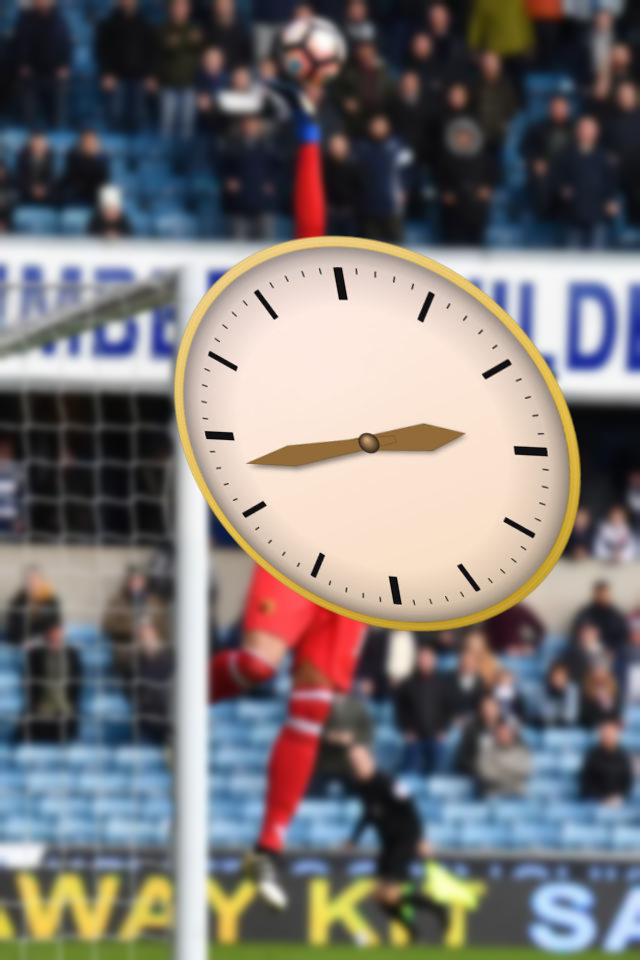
{"hour": 2, "minute": 43}
